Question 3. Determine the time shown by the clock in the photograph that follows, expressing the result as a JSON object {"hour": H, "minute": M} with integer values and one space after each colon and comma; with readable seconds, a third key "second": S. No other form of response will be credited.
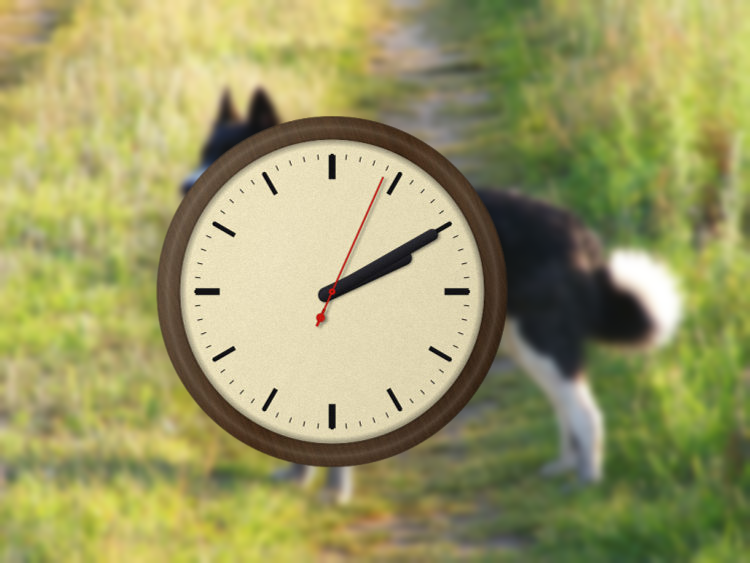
{"hour": 2, "minute": 10, "second": 4}
